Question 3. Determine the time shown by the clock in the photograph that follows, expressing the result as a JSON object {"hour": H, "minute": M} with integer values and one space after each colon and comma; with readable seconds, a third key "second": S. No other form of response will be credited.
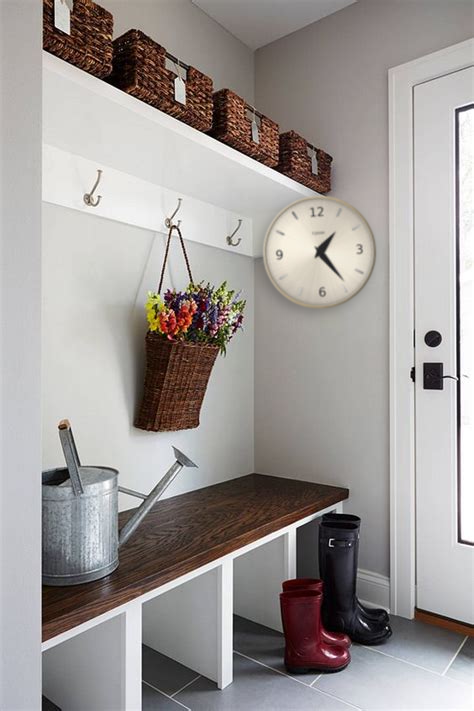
{"hour": 1, "minute": 24}
